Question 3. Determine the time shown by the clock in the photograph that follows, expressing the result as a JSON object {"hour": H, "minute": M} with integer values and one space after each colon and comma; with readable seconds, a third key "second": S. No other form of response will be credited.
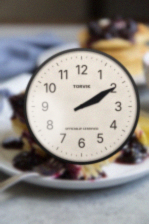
{"hour": 2, "minute": 10}
